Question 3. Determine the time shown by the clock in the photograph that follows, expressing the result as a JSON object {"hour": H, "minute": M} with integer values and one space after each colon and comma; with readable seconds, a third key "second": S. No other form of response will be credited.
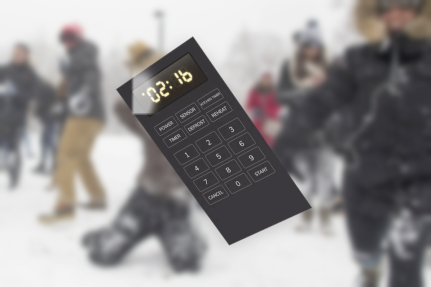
{"hour": 2, "minute": 16}
